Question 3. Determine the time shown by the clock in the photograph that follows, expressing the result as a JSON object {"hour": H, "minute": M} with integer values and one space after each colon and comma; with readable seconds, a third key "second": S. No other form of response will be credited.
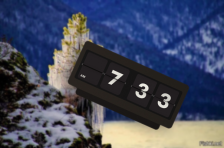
{"hour": 7, "minute": 33}
